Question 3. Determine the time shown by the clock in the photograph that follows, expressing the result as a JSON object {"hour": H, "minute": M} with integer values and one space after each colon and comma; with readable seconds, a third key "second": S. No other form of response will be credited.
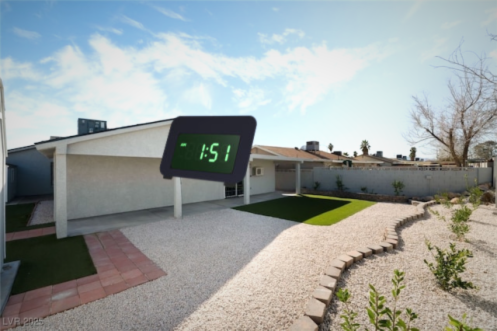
{"hour": 1, "minute": 51}
